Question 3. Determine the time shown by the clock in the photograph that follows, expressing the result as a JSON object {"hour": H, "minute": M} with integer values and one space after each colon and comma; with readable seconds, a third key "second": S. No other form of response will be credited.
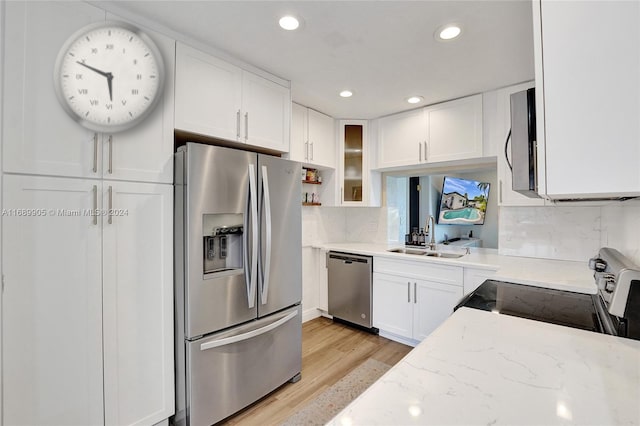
{"hour": 5, "minute": 49}
